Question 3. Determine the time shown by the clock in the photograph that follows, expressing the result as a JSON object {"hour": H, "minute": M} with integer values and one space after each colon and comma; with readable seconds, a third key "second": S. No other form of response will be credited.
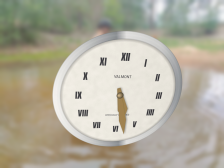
{"hour": 5, "minute": 28}
